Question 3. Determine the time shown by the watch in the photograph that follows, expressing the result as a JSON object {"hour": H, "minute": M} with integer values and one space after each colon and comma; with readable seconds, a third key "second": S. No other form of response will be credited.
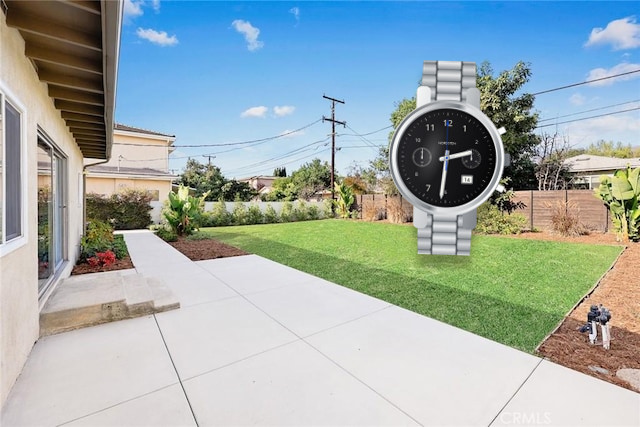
{"hour": 2, "minute": 31}
